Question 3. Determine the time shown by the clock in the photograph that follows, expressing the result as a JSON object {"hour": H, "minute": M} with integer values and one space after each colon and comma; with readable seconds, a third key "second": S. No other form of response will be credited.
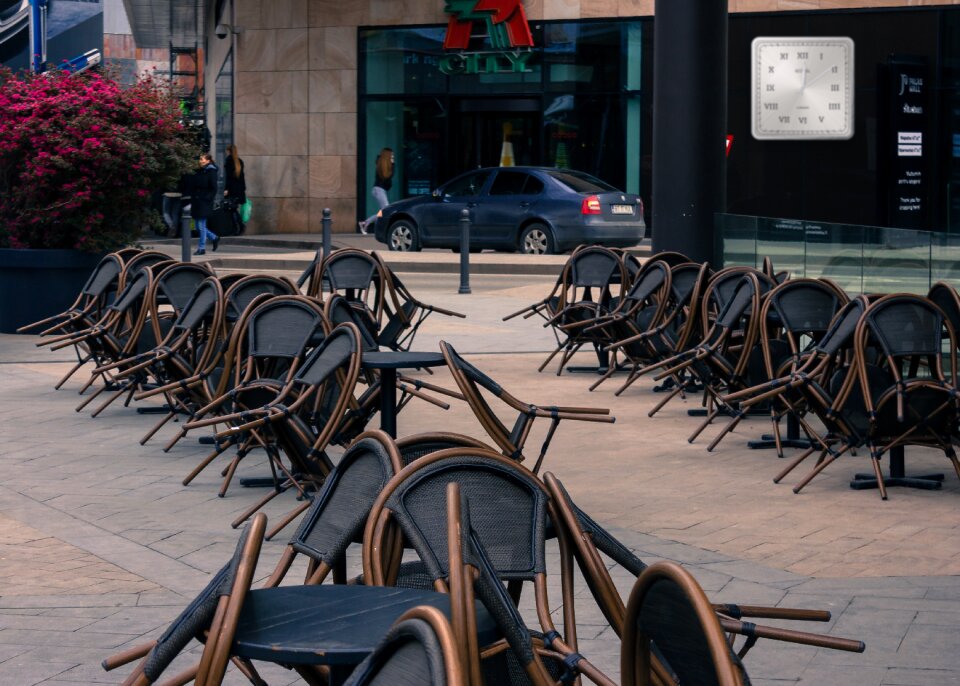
{"hour": 12, "minute": 9}
